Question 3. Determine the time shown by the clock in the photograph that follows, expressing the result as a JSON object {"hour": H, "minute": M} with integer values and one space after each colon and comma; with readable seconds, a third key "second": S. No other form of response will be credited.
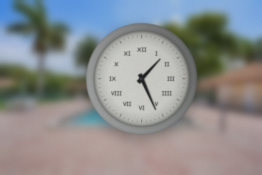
{"hour": 1, "minute": 26}
